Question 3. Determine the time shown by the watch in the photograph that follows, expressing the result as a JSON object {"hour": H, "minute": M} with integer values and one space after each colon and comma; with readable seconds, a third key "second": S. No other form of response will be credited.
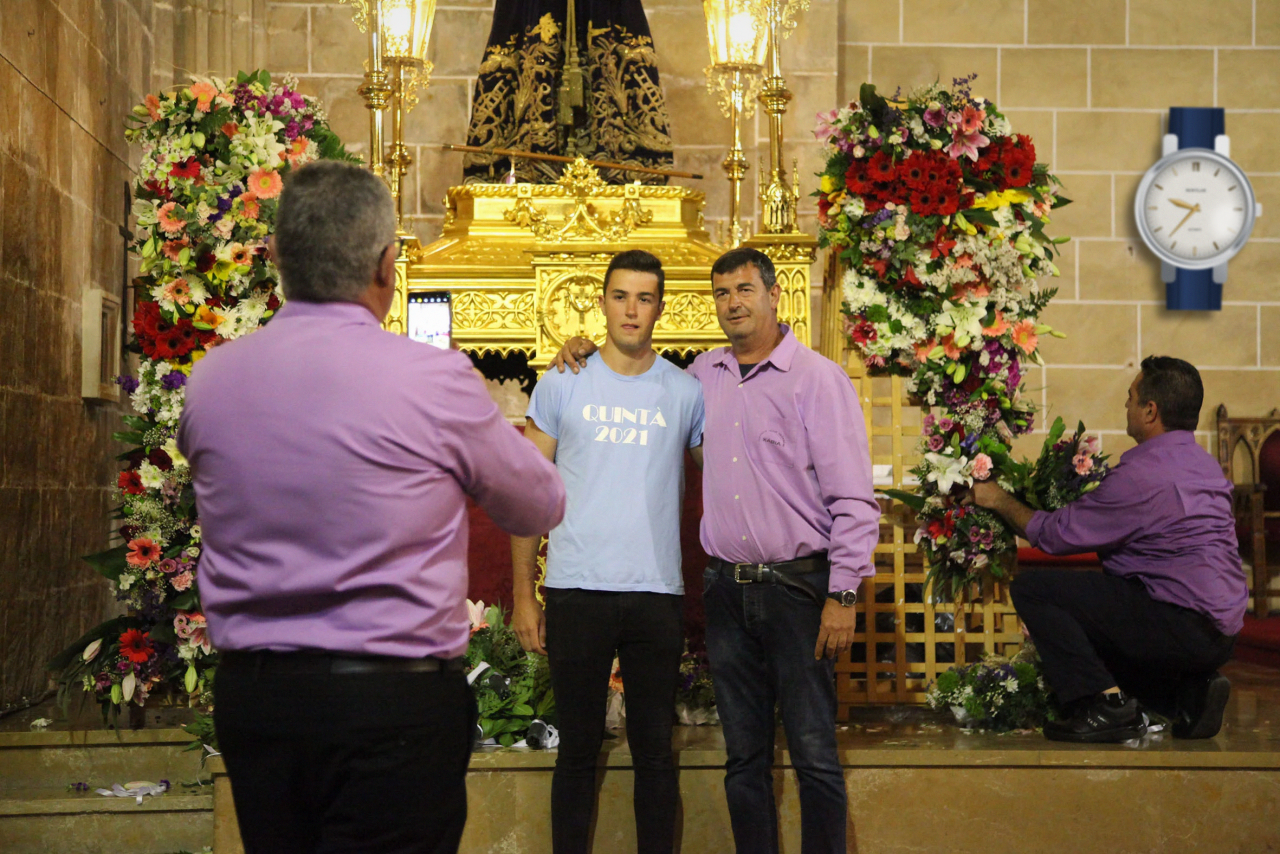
{"hour": 9, "minute": 37}
